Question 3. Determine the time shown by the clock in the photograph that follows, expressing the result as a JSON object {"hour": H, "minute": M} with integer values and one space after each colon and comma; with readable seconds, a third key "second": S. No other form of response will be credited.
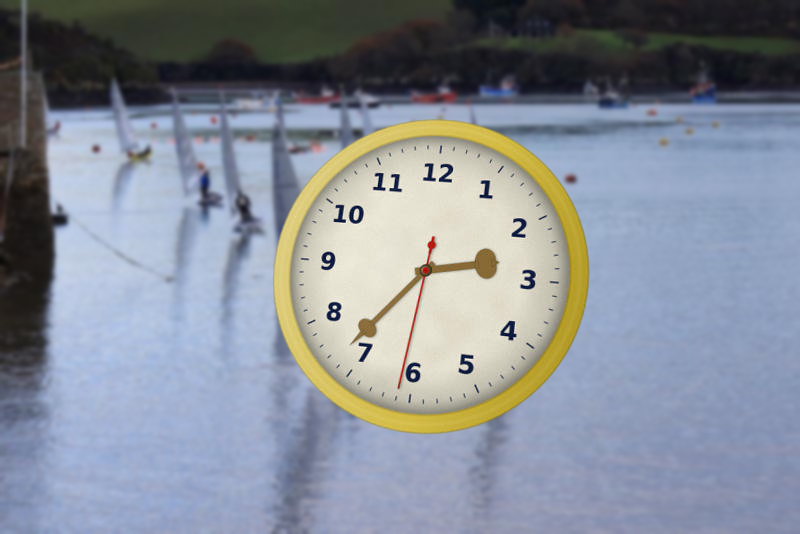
{"hour": 2, "minute": 36, "second": 31}
